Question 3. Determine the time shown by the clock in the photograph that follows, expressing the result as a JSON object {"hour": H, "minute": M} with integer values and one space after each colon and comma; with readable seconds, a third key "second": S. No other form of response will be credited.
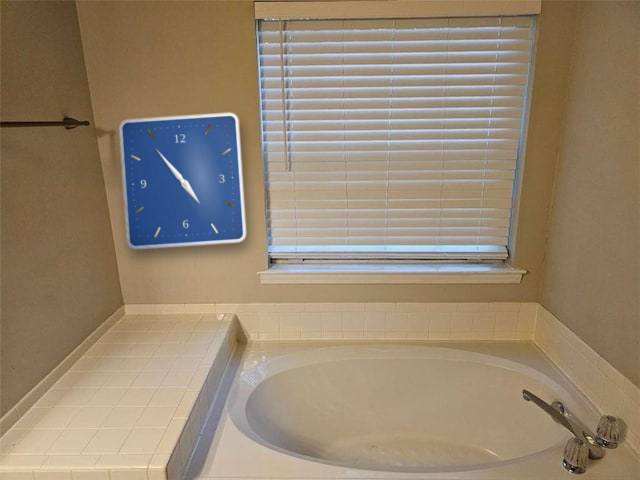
{"hour": 4, "minute": 54}
